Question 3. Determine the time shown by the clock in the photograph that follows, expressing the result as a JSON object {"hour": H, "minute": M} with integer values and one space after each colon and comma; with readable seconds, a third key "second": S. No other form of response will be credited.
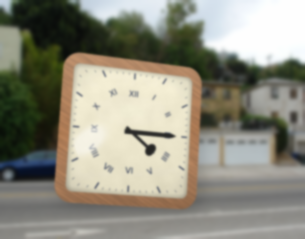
{"hour": 4, "minute": 15}
